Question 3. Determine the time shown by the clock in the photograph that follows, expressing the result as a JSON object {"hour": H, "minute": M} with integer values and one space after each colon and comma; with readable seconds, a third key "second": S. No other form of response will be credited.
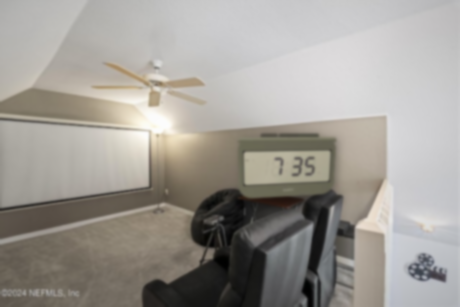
{"hour": 7, "minute": 35}
